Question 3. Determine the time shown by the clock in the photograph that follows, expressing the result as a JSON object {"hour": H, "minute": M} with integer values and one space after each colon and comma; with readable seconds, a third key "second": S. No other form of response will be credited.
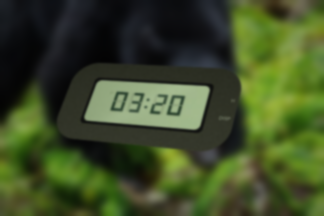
{"hour": 3, "minute": 20}
